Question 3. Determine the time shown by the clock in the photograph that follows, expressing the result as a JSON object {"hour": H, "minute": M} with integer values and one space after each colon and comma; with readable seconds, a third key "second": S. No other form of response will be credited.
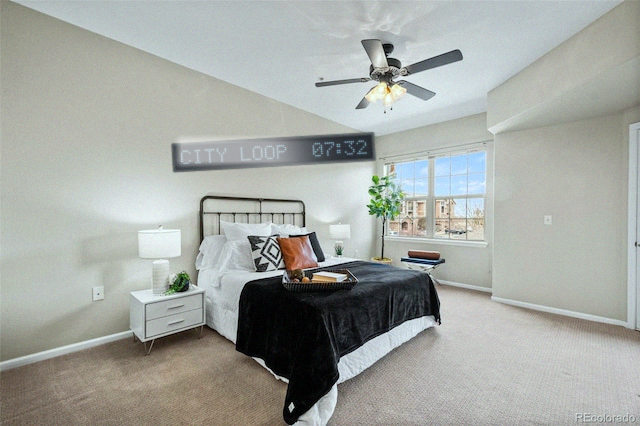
{"hour": 7, "minute": 32}
